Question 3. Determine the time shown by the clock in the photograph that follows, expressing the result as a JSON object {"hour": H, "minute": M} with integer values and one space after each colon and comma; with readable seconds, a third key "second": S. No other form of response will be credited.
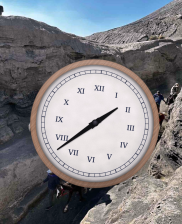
{"hour": 1, "minute": 38}
